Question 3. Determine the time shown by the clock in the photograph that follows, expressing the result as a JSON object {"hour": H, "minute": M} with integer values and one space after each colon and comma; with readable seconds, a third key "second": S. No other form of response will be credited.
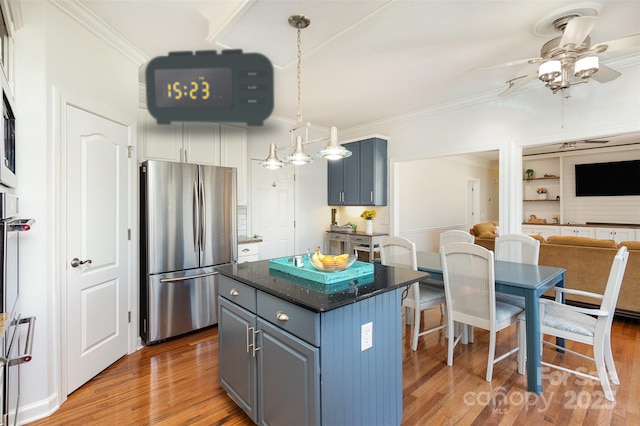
{"hour": 15, "minute": 23}
